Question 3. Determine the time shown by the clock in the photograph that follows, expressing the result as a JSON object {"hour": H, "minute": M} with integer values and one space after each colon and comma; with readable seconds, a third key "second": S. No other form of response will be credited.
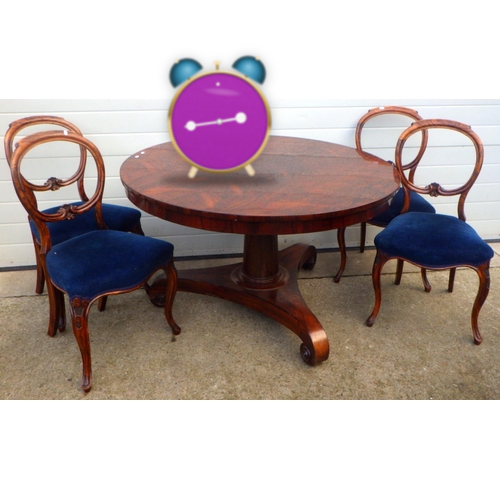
{"hour": 2, "minute": 44}
